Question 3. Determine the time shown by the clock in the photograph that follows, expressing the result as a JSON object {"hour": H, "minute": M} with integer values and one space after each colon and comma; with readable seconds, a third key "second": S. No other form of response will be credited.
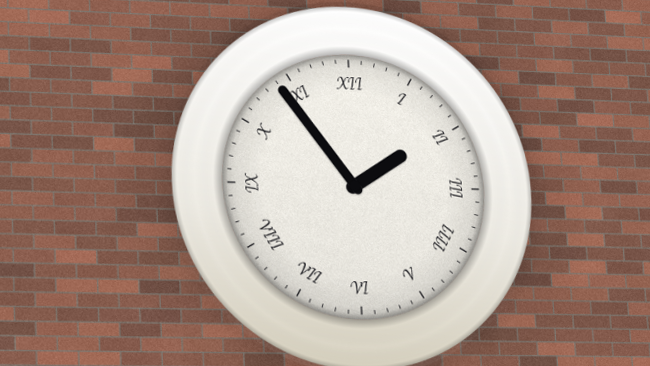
{"hour": 1, "minute": 54}
